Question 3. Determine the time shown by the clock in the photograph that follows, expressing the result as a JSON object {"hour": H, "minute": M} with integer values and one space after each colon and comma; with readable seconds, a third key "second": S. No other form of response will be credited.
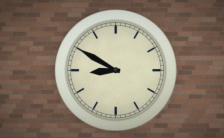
{"hour": 8, "minute": 50}
